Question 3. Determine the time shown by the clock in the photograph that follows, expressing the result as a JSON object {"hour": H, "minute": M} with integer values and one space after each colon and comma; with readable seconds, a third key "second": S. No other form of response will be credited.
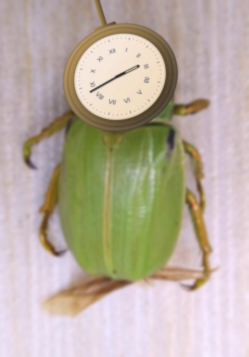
{"hour": 2, "minute": 43}
